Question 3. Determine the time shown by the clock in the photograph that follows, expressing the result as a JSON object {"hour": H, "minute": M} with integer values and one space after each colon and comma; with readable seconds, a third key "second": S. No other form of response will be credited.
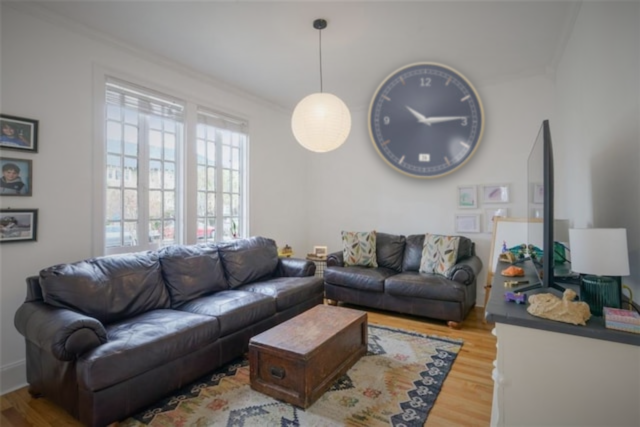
{"hour": 10, "minute": 14}
